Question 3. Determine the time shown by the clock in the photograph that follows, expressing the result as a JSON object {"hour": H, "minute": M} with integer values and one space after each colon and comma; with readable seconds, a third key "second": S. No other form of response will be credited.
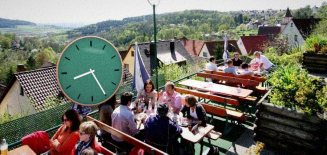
{"hour": 8, "minute": 25}
